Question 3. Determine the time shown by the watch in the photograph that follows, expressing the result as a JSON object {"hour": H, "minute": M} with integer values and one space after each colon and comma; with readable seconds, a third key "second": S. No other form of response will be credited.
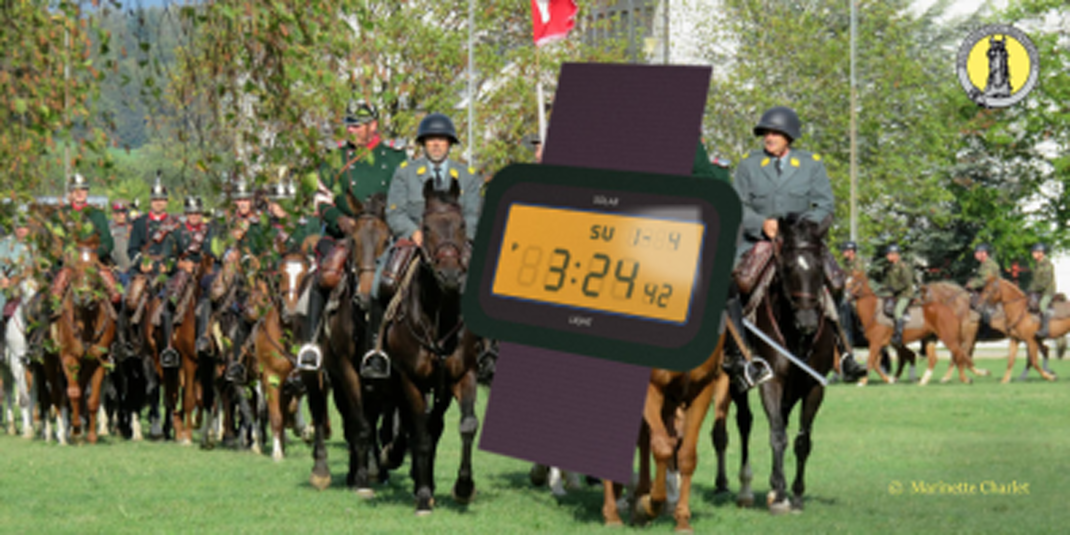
{"hour": 3, "minute": 24, "second": 42}
